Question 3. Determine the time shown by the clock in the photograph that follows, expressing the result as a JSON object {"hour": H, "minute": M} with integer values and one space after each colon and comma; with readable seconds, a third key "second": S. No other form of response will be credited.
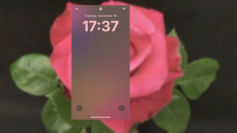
{"hour": 17, "minute": 37}
